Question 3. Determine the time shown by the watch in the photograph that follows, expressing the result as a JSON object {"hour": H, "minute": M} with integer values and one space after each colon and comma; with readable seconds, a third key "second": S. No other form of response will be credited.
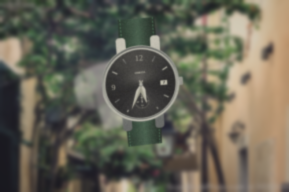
{"hour": 5, "minute": 34}
